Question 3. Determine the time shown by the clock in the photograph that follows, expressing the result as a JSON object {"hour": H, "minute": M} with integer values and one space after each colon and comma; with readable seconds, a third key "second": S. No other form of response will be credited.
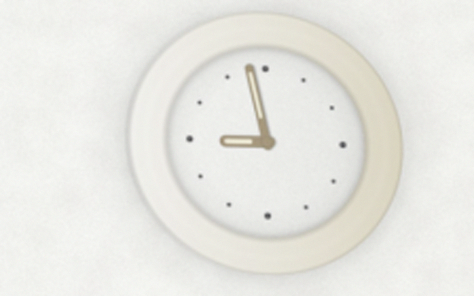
{"hour": 8, "minute": 58}
